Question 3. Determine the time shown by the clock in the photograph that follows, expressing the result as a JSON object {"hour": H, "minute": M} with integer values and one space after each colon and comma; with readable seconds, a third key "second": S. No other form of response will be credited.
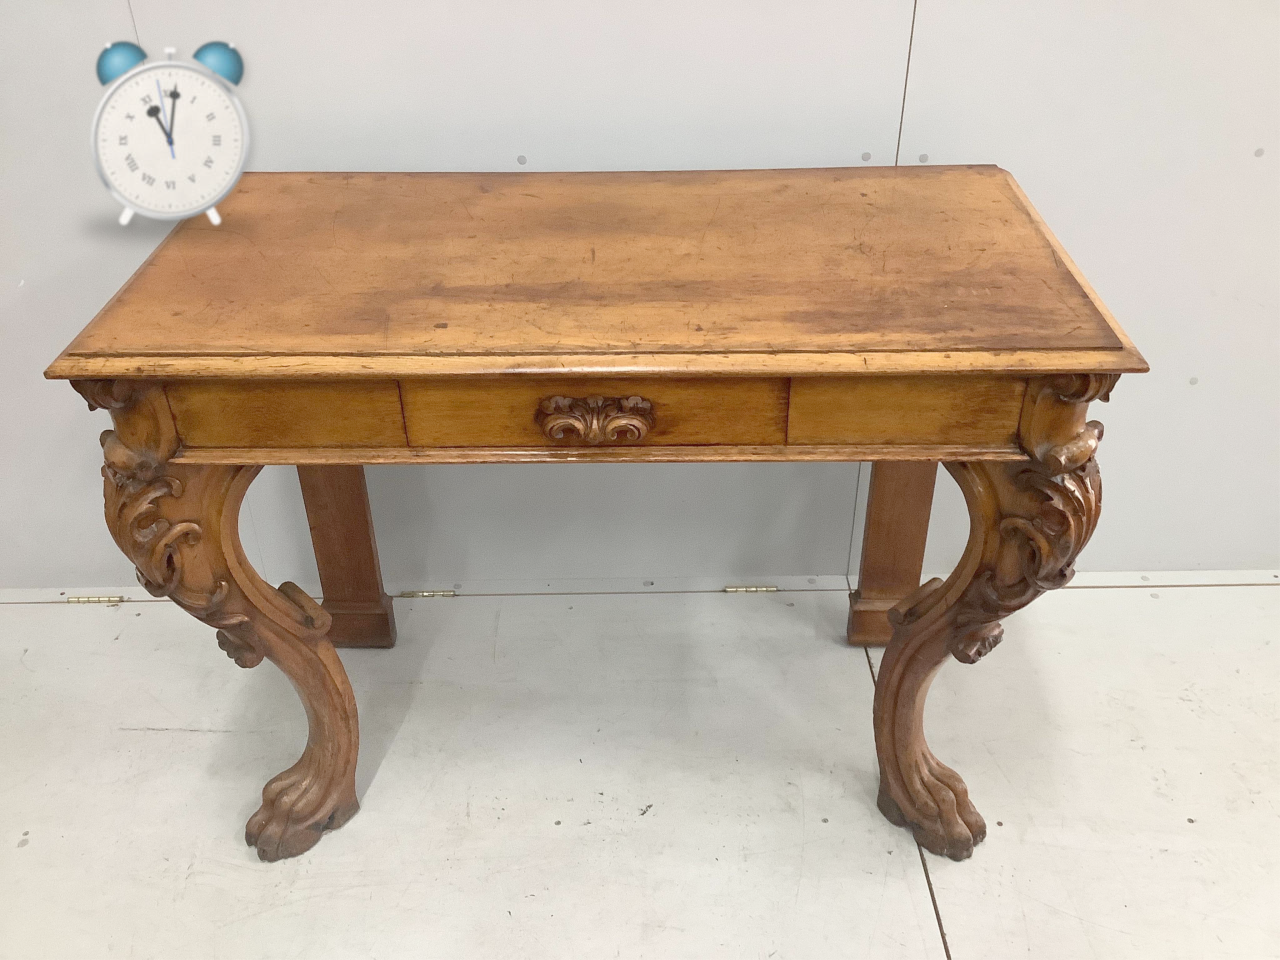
{"hour": 11, "minute": 0, "second": 58}
